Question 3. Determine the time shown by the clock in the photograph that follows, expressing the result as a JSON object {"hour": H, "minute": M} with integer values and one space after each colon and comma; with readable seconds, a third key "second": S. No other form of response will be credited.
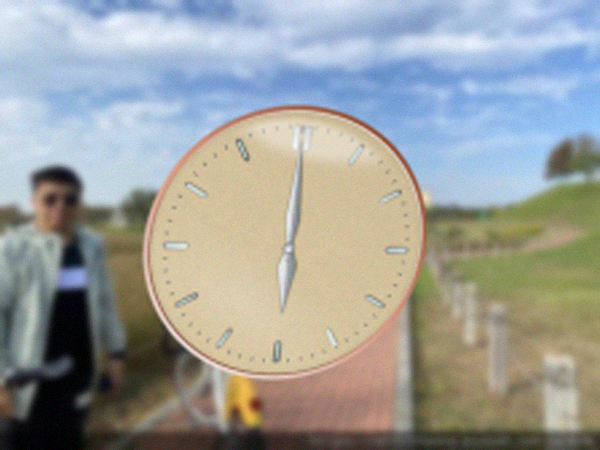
{"hour": 6, "minute": 0}
